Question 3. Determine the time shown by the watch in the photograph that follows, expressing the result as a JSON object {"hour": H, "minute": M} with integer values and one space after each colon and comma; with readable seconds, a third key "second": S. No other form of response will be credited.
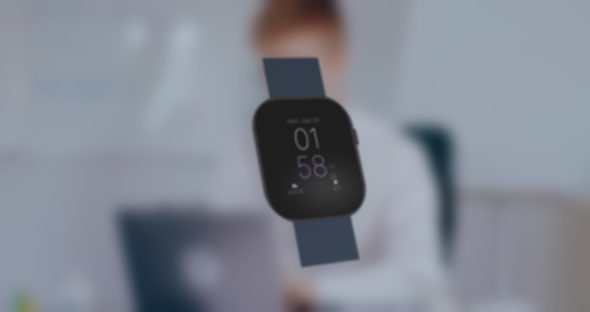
{"hour": 1, "minute": 58}
